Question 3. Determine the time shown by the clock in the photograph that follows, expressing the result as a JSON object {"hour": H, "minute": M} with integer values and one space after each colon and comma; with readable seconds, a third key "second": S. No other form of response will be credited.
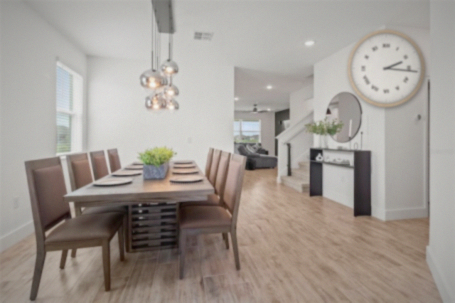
{"hour": 2, "minute": 16}
